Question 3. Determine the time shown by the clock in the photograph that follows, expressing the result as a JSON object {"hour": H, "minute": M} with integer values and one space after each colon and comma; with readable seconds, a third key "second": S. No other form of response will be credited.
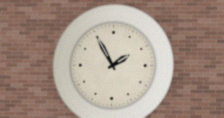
{"hour": 1, "minute": 55}
